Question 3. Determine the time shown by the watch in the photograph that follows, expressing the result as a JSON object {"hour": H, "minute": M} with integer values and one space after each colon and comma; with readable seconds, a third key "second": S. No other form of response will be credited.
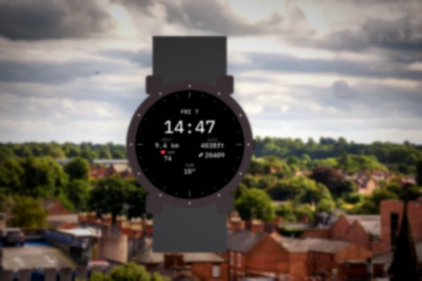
{"hour": 14, "minute": 47}
